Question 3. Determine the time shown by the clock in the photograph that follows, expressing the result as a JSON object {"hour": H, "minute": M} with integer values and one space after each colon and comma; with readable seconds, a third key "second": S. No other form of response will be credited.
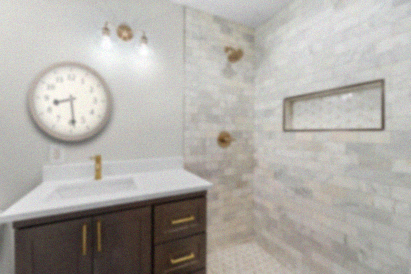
{"hour": 8, "minute": 29}
